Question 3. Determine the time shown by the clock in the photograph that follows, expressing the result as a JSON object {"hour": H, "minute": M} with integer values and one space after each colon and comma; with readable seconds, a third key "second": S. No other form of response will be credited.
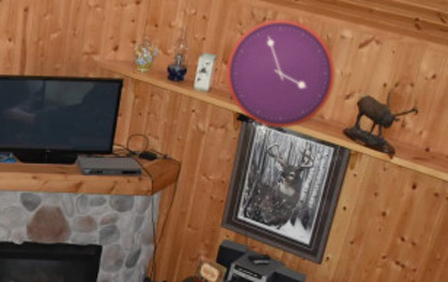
{"hour": 3, "minute": 57}
